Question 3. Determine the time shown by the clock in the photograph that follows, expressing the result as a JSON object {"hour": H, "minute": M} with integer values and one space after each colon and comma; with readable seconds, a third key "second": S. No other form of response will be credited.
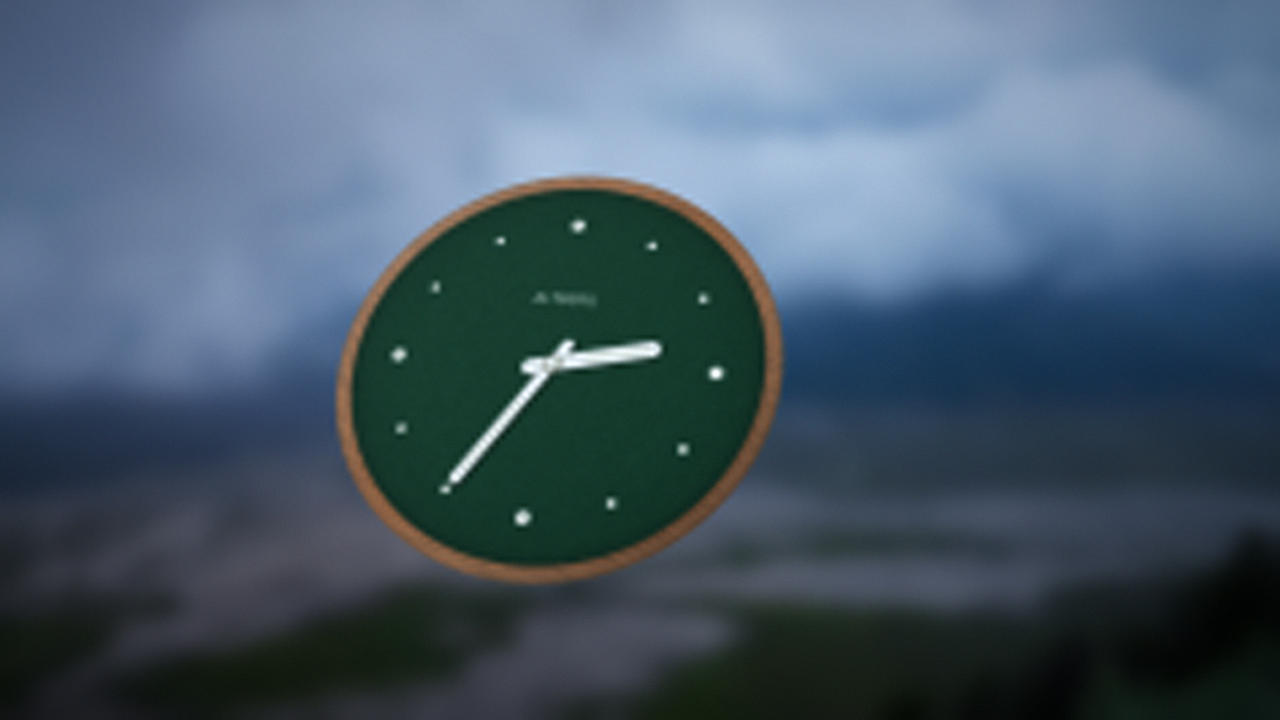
{"hour": 2, "minute": 35}
